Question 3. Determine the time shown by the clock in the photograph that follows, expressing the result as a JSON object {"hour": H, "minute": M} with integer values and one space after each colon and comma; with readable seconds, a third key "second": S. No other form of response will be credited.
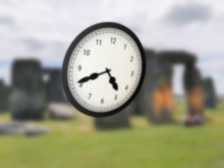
{"hour": 4, "minute": 41}
